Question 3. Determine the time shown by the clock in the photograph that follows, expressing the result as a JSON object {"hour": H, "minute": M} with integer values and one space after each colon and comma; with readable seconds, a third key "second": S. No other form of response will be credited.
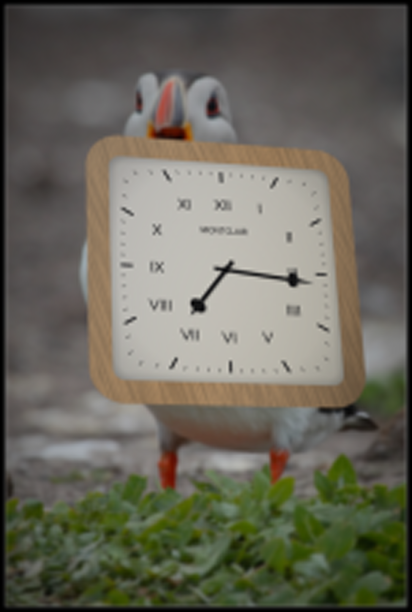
{"hour": 7, "minute": 16}
